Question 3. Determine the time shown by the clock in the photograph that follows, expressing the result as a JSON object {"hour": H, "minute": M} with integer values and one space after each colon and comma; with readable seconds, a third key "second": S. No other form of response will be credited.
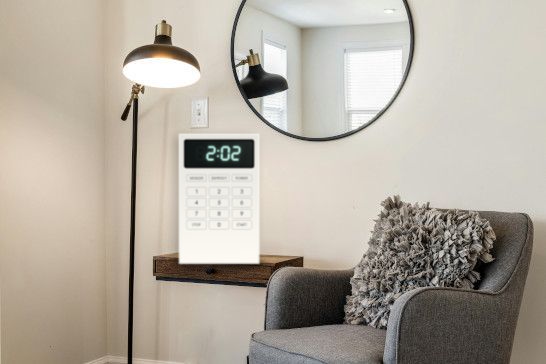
{"hour": 2, "minute": 2}
